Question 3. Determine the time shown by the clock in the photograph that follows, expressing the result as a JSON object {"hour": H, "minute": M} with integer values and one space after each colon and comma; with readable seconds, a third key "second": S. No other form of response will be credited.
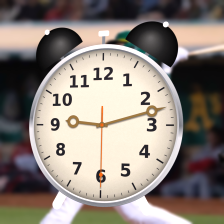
{"hour": 9, "minute": 12, "second": 30}
